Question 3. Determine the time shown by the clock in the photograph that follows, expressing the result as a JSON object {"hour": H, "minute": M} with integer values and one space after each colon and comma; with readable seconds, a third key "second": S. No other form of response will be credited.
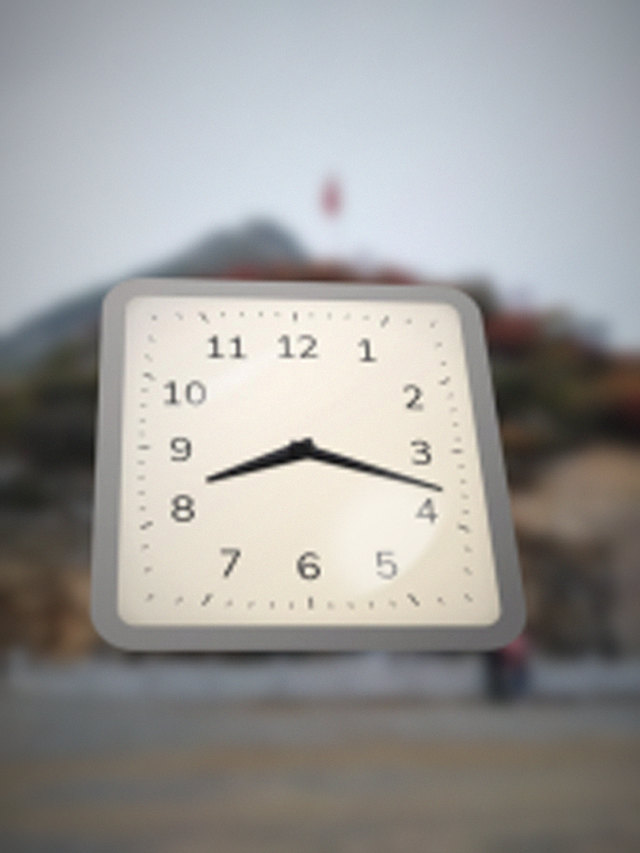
{"hour": 8, "minute": 18}
